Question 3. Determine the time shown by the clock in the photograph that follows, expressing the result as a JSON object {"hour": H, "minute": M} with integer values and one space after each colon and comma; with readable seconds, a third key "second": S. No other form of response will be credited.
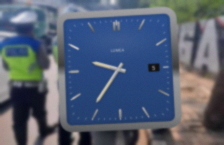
{"hour": 9, "minute": 36}
